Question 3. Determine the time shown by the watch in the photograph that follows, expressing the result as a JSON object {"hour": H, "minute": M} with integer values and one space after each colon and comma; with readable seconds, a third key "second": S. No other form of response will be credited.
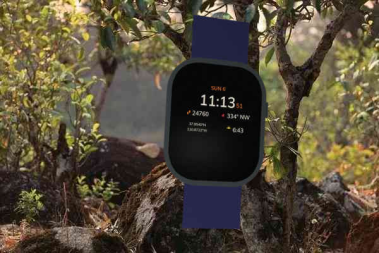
{"hour": 11, "minute": 13}
